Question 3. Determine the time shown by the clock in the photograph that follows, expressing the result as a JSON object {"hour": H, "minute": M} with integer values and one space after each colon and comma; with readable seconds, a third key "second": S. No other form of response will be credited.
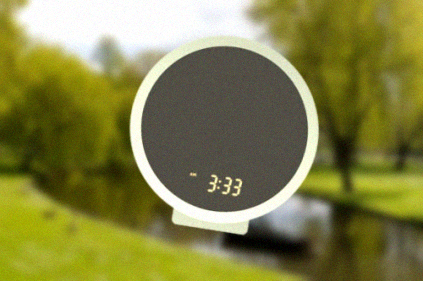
{"hour": 3, "minute": 33}
